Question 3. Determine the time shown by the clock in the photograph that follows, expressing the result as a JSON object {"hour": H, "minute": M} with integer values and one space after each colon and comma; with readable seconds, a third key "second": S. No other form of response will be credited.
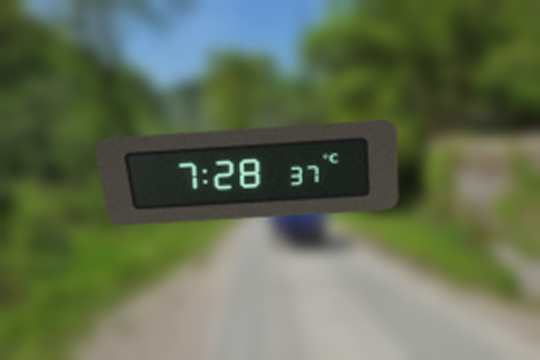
{"hour": 7, "minute": 28}
